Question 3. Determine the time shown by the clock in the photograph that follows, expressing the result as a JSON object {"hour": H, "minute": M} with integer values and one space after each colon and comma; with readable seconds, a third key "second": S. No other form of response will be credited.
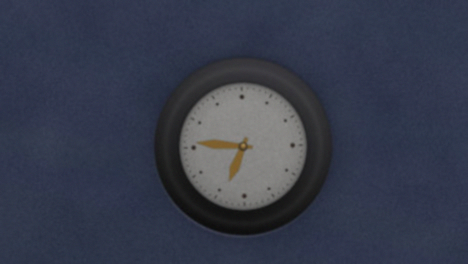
{"hour": 6, "minute": 46}
